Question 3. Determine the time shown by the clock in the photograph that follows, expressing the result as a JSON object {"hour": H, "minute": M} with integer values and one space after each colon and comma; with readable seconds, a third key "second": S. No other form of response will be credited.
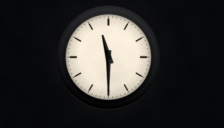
{"hour": 11, "minute": 30}
